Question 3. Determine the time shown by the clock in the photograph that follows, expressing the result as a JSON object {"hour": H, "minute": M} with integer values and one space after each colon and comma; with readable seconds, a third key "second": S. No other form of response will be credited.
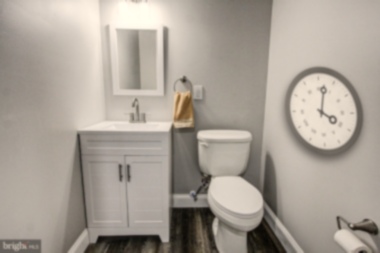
{"hour": 4, "minute": 2}
